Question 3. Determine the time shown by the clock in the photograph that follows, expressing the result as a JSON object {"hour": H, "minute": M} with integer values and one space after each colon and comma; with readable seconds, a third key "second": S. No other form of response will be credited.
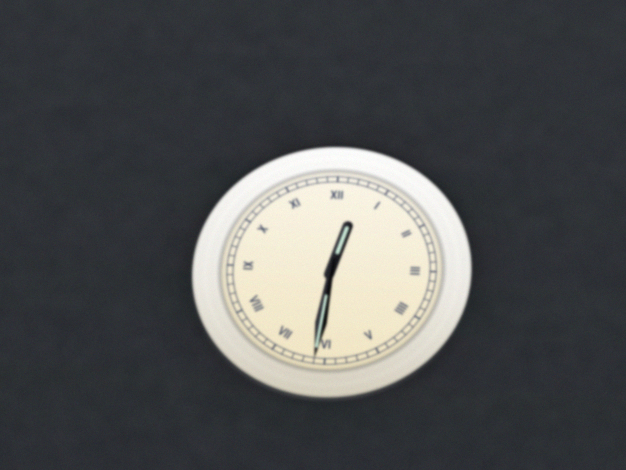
{"hour": 12, "minute": 31}
